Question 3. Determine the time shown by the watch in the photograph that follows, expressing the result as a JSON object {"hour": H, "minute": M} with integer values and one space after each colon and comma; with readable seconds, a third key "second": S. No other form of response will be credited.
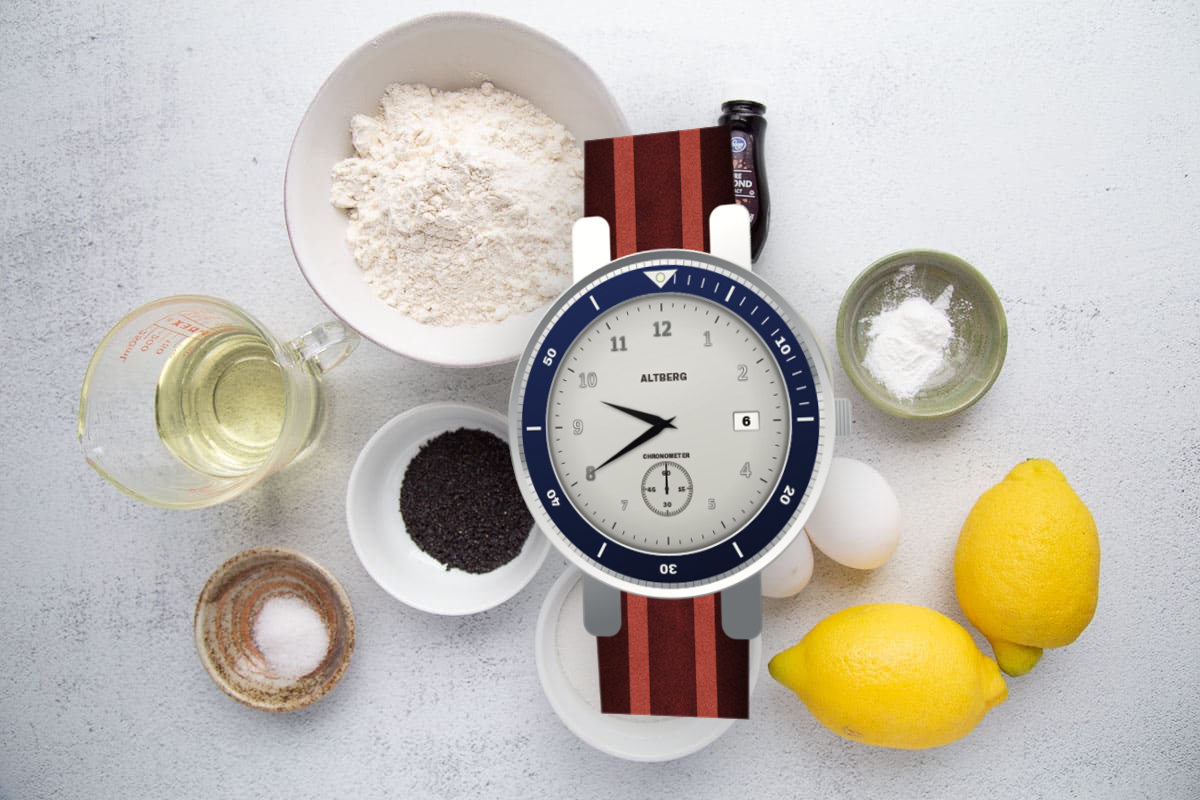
{"hour": 9, "minute": 40}
